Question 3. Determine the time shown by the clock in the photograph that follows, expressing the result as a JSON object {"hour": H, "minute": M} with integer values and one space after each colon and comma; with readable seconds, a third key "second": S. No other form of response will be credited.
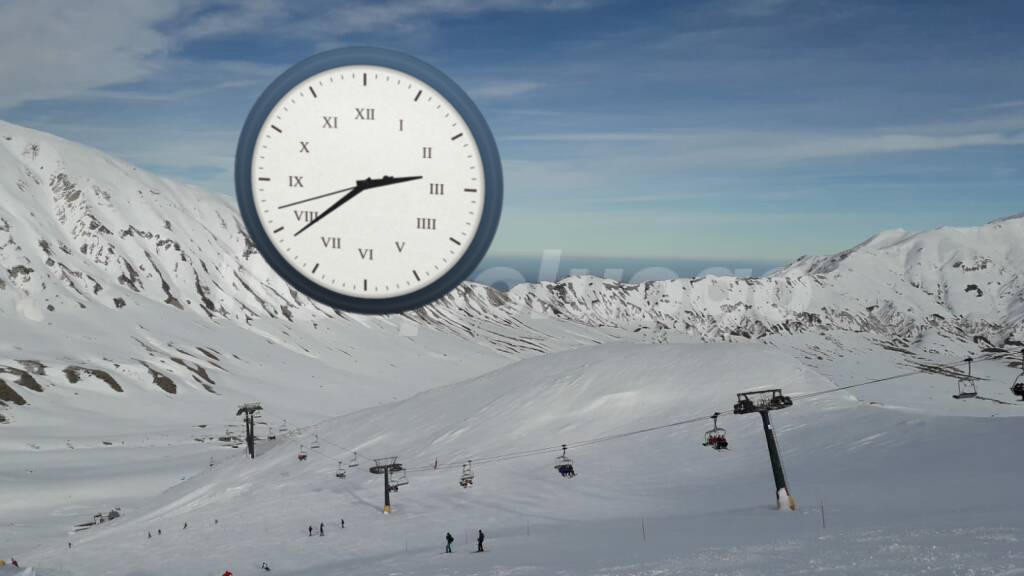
{"hour": 2, "minute": 38, "second": 42}
